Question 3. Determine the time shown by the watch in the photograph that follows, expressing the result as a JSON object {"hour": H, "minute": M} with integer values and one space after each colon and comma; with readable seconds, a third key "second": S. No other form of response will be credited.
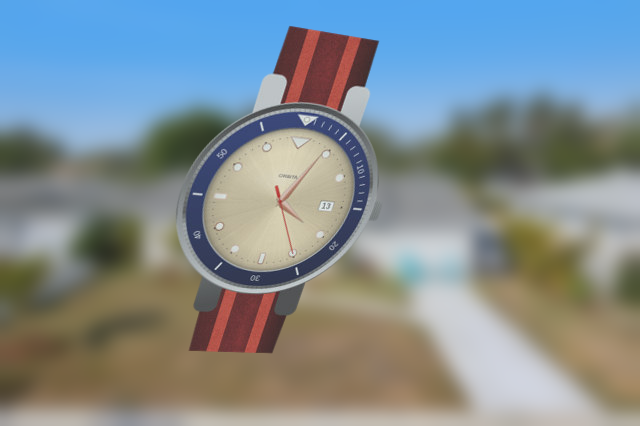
{"hour": 4, "minute": 4, "second": 25}
